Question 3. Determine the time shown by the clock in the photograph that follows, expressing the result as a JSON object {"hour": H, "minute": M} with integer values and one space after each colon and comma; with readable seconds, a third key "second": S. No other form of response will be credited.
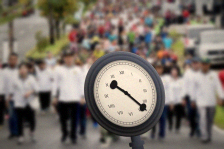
{"hour": 10, "minute": 23}
